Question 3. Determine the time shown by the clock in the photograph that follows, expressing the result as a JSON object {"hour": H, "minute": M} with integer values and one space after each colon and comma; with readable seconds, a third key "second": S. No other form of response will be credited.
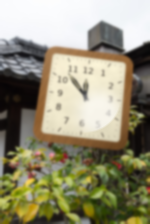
{"hour": 11, "minute": 53}
